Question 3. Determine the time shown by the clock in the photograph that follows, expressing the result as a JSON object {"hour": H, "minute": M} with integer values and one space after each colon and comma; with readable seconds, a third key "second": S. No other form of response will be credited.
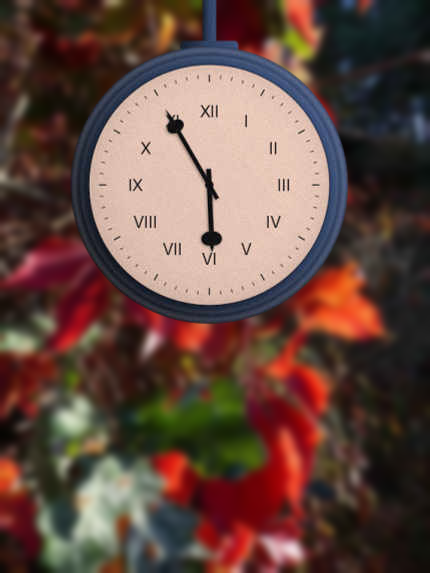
{"hour": 5, "minute": 55}
